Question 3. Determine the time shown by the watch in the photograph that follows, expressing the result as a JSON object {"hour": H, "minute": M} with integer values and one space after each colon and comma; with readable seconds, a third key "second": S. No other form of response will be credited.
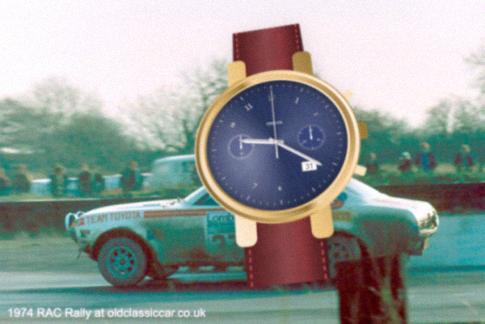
{"hour": 9, "minute": 21}
